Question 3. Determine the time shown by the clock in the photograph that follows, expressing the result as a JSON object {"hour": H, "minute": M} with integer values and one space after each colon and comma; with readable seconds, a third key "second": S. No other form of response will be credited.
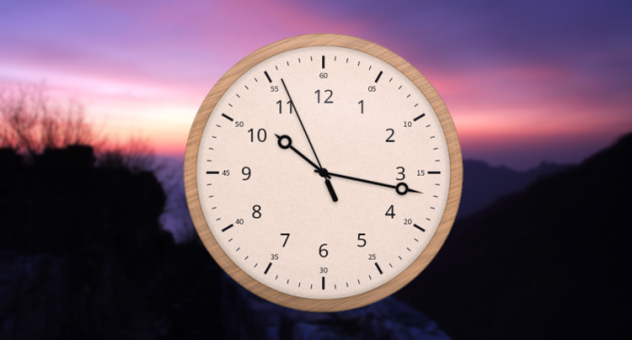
{"hour": 10, "minute": 16, "second": 56}
